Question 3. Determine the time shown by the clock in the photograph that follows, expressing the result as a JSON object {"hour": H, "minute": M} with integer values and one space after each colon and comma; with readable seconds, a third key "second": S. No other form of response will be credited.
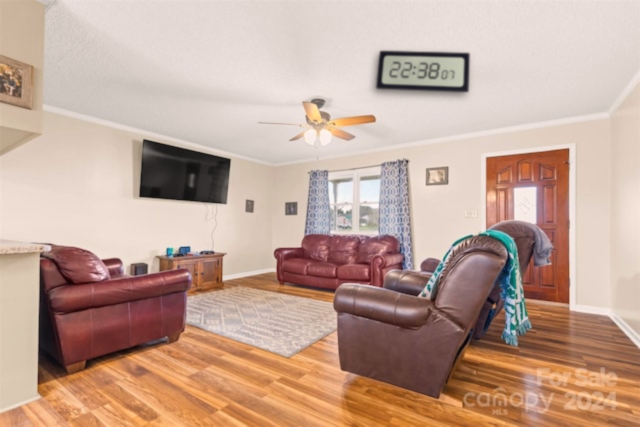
{"hour": 22, "minute": 38}
